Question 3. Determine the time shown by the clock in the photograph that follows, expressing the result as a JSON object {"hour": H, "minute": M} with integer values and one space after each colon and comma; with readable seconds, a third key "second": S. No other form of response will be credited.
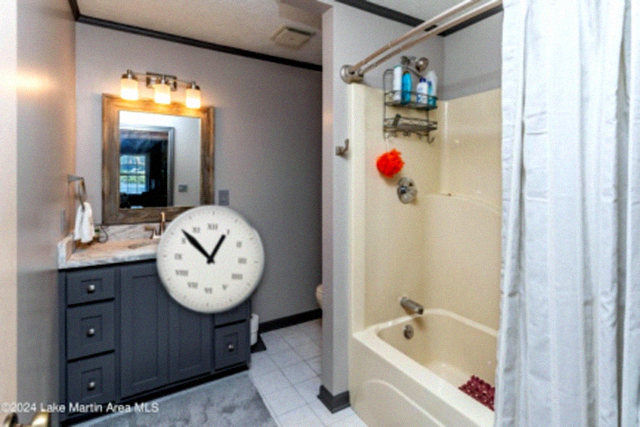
{"hour": 12, "minute": 52}
